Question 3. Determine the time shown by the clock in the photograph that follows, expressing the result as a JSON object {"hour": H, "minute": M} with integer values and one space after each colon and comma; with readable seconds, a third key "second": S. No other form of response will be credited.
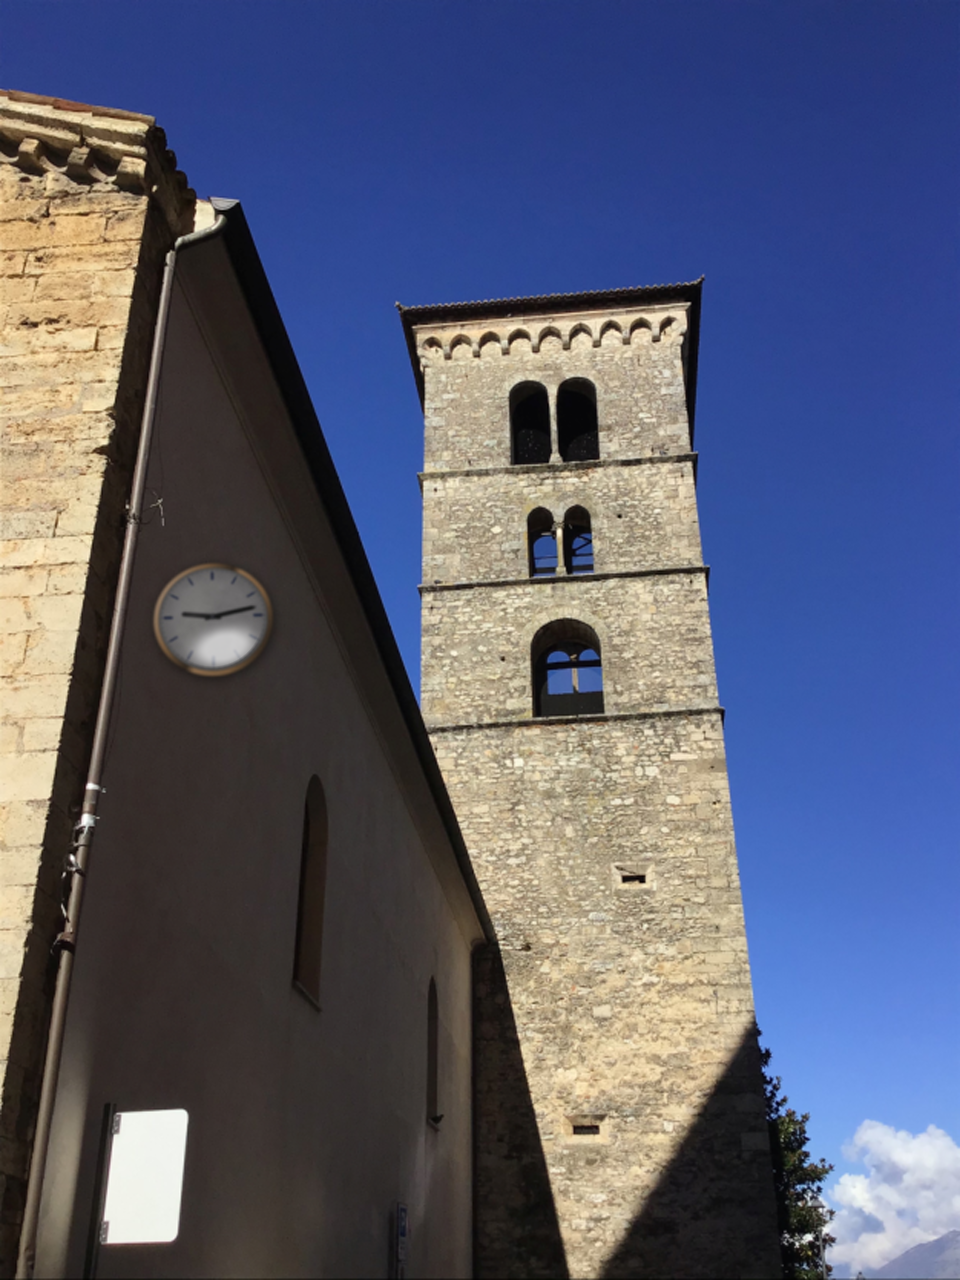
{"hour": 9, "minute": 13}
